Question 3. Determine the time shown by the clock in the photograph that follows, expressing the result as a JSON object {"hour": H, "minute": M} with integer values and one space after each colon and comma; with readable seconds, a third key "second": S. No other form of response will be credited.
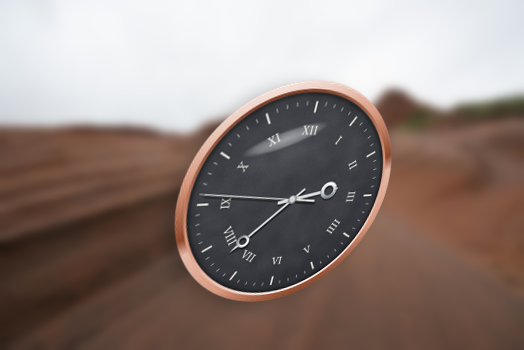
{"hour": 2, "minute": 37, "second": 46}
